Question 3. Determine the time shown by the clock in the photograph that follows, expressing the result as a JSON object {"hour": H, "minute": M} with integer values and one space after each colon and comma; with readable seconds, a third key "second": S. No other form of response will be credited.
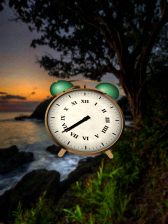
{"hour": 7, "minute": 39}
